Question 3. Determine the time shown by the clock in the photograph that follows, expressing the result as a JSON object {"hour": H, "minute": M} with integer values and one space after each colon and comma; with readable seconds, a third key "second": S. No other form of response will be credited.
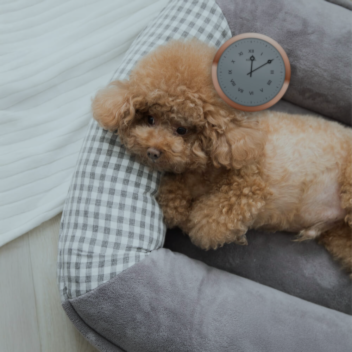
{"hour": 12, "minute": 10}
